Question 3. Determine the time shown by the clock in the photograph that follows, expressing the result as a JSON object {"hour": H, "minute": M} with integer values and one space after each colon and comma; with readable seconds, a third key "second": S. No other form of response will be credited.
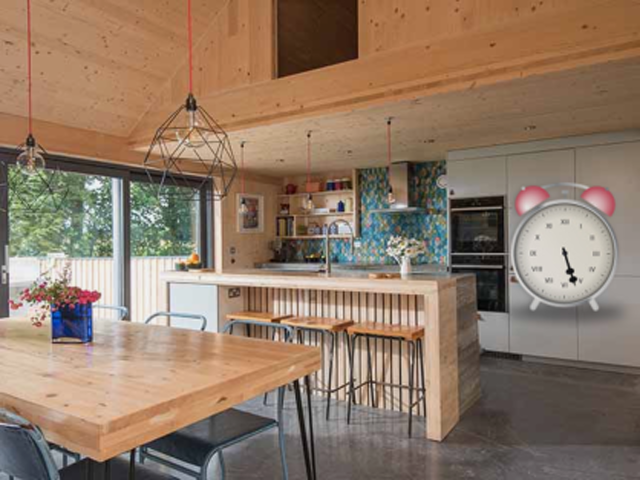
{"hour": 5, "minute": 27}
